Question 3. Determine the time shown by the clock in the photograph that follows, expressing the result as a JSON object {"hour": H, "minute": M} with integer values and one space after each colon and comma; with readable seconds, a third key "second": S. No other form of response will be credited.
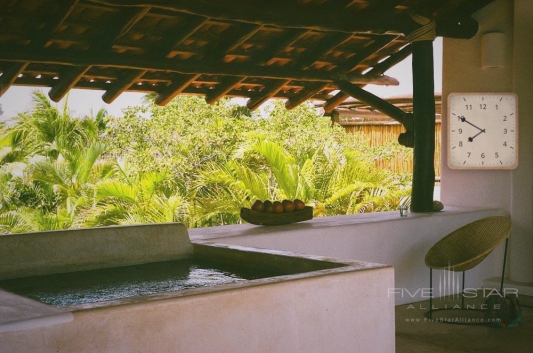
{"hour": 7, "minute": 50}
